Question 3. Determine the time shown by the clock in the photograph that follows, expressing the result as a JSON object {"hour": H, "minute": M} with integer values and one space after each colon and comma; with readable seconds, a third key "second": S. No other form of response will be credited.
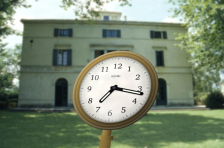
{"hour": 7, "minute": 17}
